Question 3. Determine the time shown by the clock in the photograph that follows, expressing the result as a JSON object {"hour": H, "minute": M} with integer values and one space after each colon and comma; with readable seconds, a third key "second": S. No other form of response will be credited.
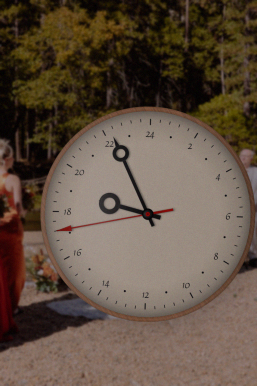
{"hour": 18, "minute": 55, "second": 43}
